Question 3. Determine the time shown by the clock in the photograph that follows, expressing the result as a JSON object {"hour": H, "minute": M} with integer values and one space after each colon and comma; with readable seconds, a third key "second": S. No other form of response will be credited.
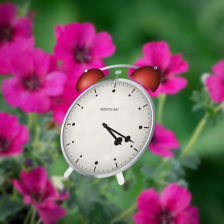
{"hour": 4, "minute": 19}
